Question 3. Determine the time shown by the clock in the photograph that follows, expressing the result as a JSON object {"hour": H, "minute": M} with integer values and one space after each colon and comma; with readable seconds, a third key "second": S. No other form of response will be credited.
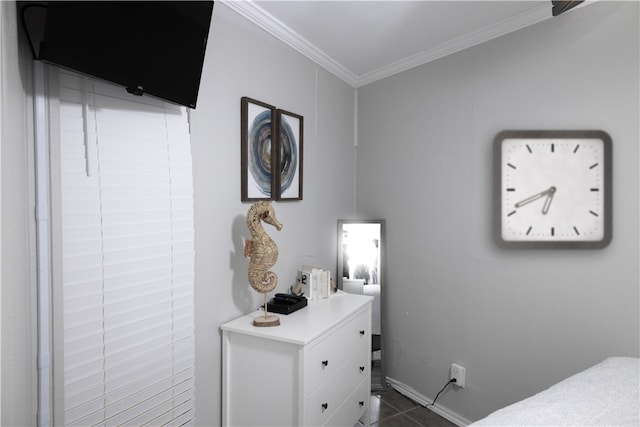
{"hour": 6, "minute": 41}
